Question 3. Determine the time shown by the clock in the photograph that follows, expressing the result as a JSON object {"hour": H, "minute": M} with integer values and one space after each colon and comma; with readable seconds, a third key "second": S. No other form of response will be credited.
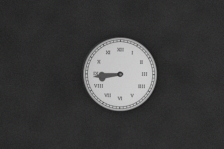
{"hour": 8, "minute": 44}
